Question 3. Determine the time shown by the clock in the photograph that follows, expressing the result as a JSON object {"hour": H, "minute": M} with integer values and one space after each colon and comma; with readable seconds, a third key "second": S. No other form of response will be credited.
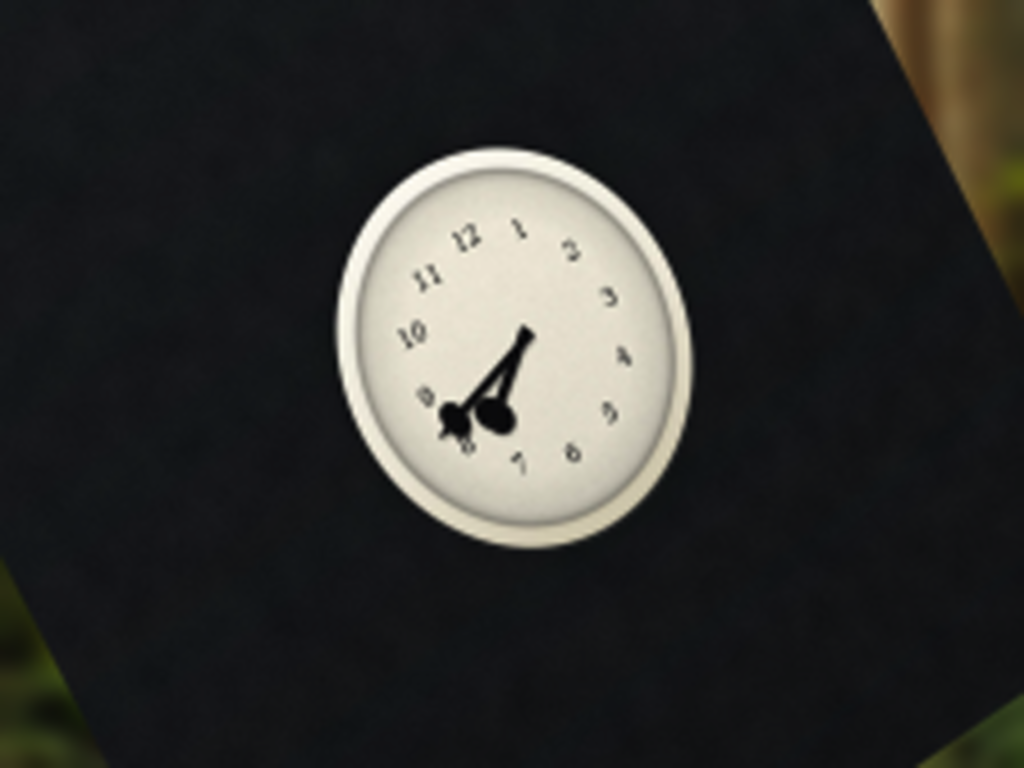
{"hour": 7, "minute": 42}
